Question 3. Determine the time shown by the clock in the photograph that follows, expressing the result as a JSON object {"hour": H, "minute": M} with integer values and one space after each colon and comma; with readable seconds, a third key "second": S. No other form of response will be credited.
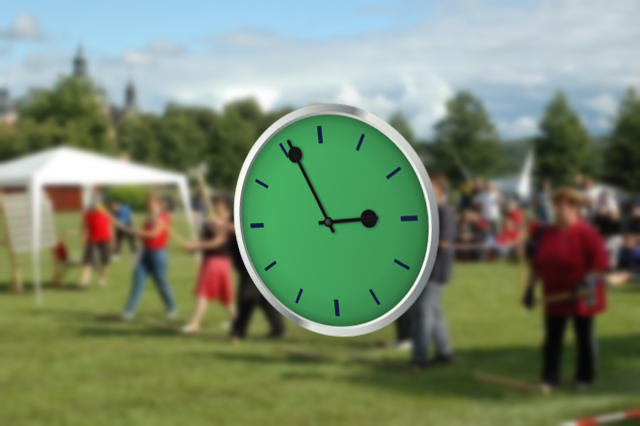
{"hour": 2, "minute": 56}
